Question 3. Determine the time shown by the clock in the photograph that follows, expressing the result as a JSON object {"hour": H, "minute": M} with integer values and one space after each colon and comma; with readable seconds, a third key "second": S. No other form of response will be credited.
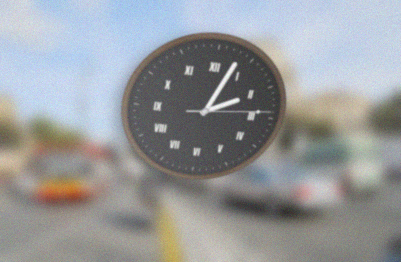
{"hour": 2, "minute": 3, "second": 14}
